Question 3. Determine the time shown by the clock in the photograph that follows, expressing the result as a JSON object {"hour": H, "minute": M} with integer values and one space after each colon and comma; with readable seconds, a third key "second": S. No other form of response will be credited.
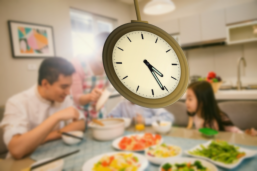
{"hour": 4, "minute": 26}
